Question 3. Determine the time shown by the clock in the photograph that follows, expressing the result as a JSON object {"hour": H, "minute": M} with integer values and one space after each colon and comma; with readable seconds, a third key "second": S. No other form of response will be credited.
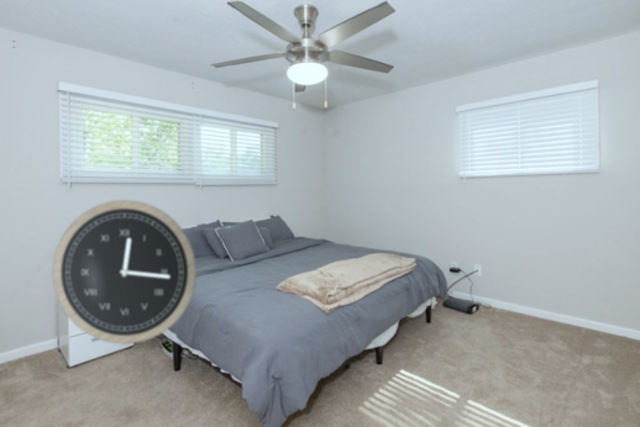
{"hour": 12, "minute": 16}
